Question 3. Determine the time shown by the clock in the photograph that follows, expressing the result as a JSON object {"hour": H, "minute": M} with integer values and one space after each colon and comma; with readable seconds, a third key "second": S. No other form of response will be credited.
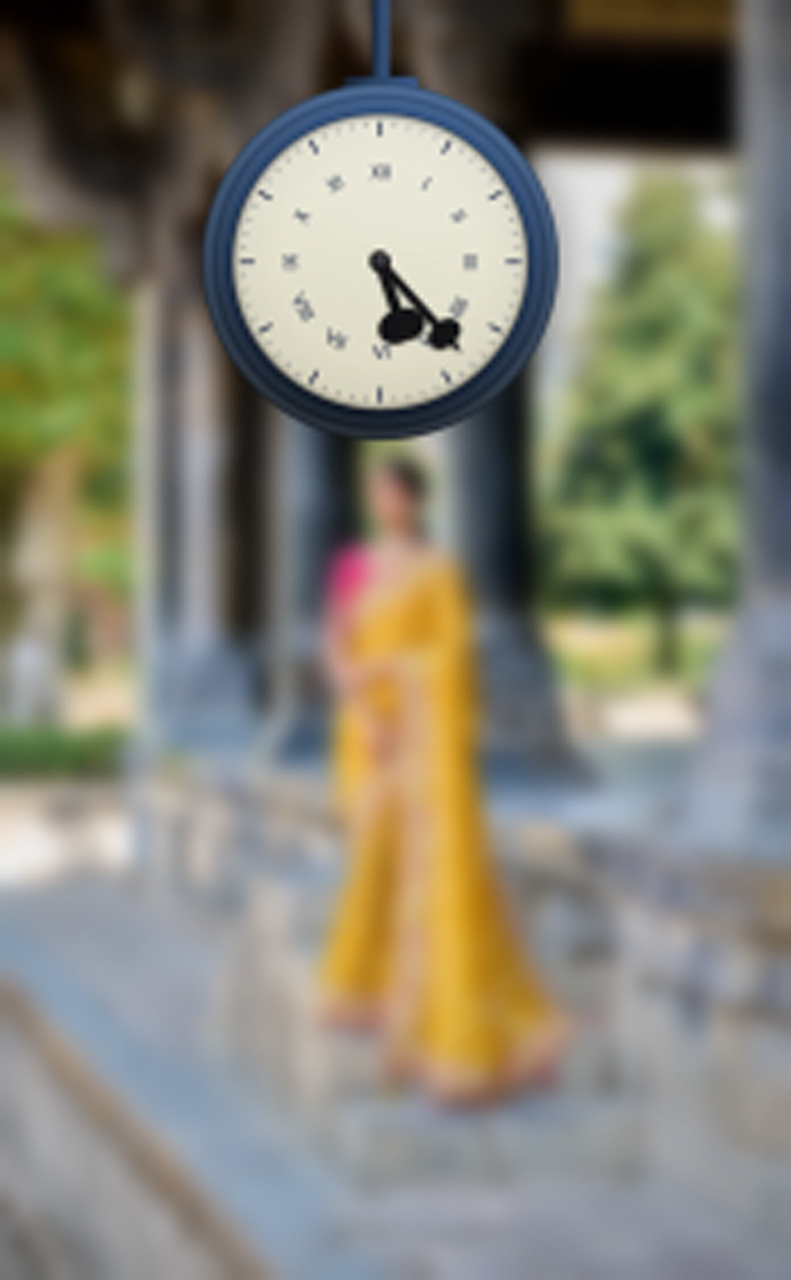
{"hour": 5, "minute": 23}
